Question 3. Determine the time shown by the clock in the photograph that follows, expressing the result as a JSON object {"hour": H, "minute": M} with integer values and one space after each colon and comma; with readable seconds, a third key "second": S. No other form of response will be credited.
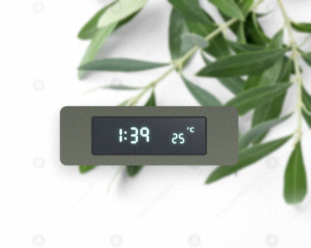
{"hour": 1, "minute": 39}
